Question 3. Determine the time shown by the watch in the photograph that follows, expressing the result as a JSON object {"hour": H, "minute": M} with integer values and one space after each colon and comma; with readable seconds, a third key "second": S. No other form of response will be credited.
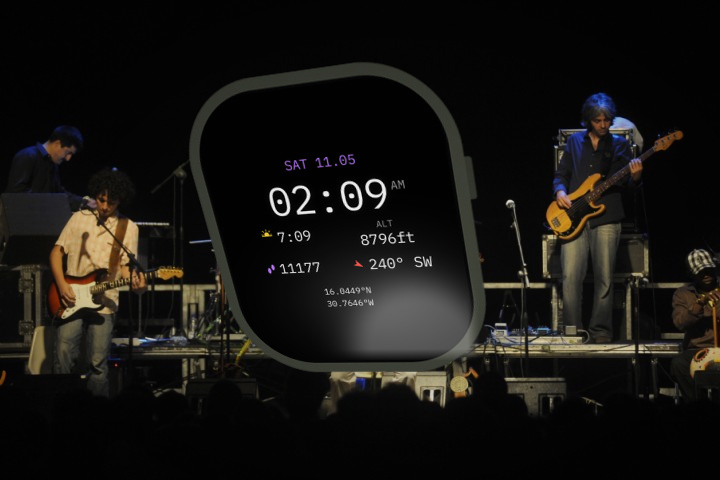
{"hour": 2, "minute": 9}
